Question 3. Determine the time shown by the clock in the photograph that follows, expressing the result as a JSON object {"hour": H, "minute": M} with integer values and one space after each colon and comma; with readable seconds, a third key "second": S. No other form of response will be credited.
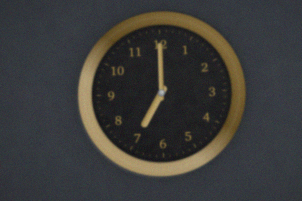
{"hour": 7, "minute": 0}
